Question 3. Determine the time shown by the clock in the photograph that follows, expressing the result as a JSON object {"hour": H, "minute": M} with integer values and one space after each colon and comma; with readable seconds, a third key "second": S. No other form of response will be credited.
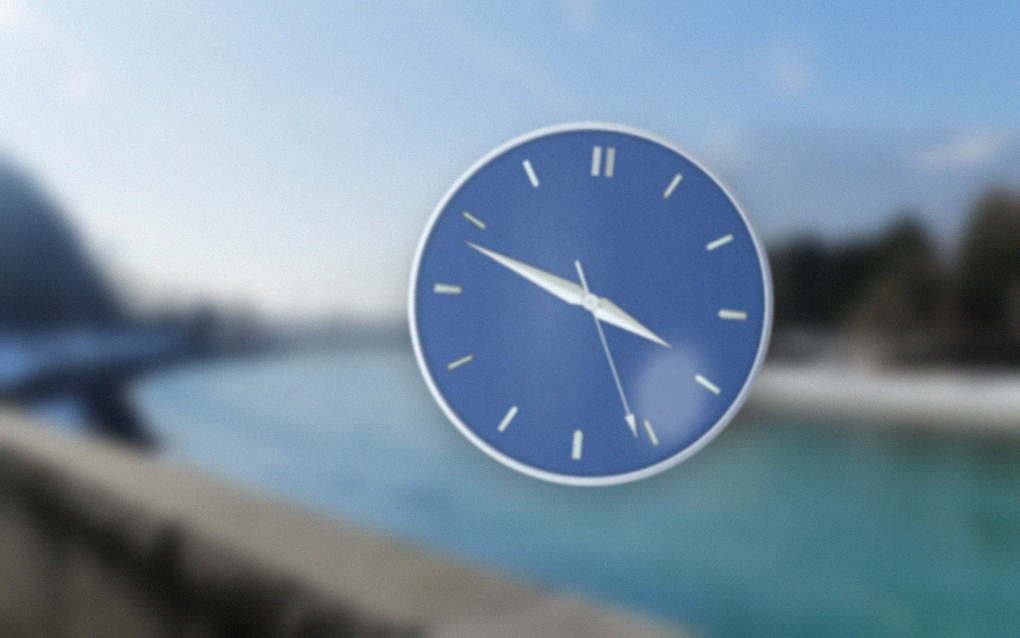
{"hour": 3, "minute": 48, "second": 26}
